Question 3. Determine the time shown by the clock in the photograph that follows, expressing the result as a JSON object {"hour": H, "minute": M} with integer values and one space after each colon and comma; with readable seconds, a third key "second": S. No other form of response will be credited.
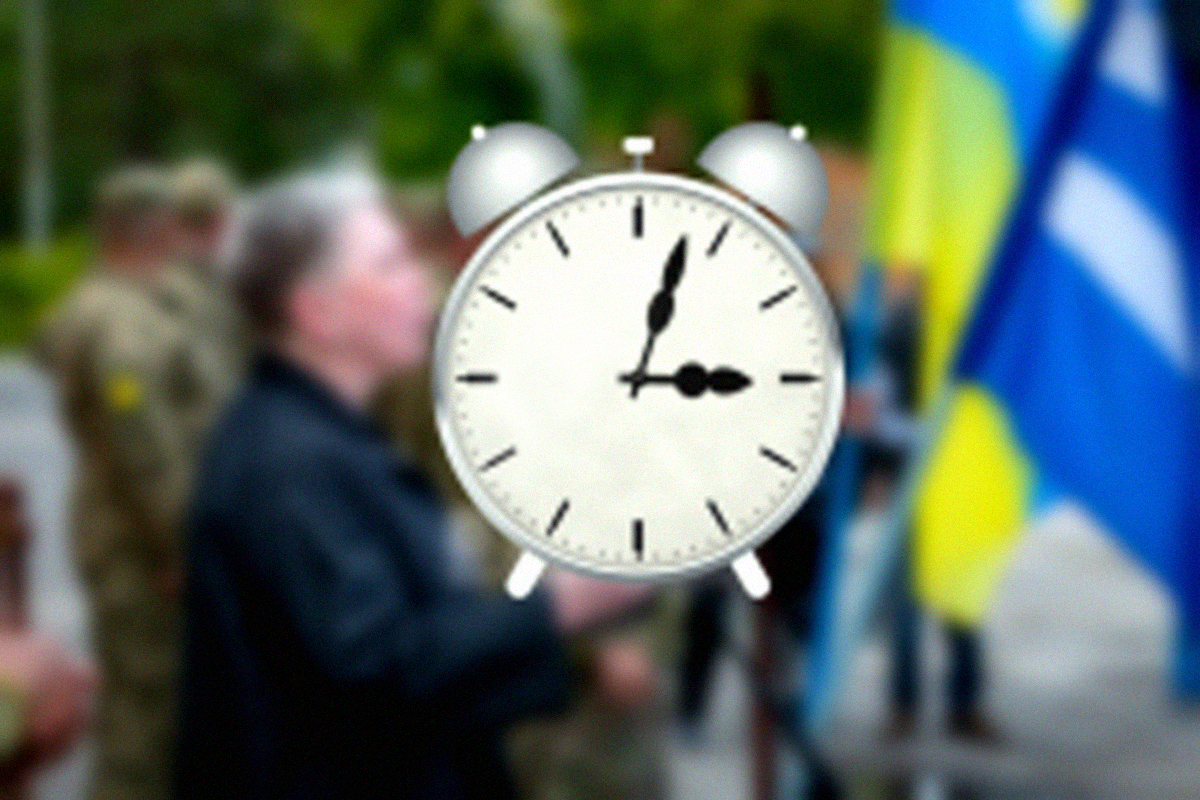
{"hour": 3, "minute": 3}
